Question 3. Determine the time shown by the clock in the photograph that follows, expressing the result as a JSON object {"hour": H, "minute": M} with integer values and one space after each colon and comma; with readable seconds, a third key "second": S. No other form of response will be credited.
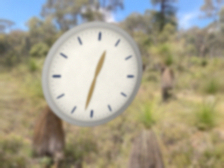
{"hour": 12, "minute": 32}
